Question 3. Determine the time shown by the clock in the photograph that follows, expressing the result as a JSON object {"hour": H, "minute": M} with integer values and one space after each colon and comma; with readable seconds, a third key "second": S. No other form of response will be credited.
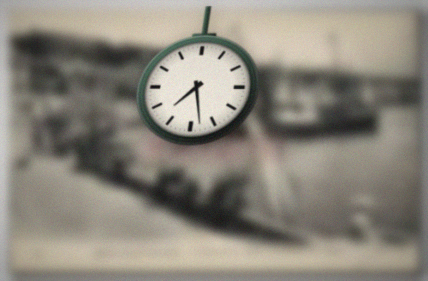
{"hour": 7, "minute": 28}
